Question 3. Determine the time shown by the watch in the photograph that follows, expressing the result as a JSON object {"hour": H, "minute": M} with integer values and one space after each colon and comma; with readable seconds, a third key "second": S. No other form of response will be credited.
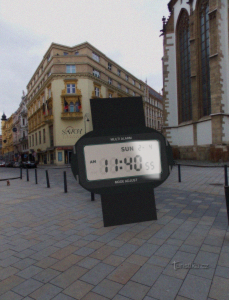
{"hour": 11, "minute": 40}
